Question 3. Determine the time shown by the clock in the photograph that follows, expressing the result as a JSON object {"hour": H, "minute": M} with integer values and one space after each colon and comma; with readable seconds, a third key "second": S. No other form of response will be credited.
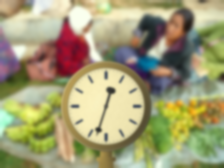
{"hour": 12, "minute": 33}
